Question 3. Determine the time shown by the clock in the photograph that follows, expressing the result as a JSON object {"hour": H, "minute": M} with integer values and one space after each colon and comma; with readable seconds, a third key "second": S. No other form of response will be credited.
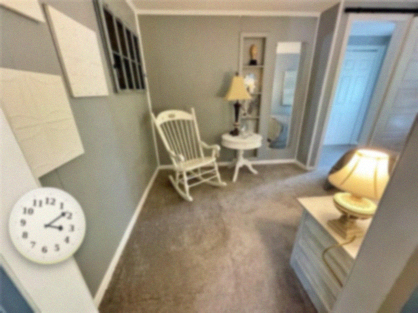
{"hour": 3, "minute": 8}
